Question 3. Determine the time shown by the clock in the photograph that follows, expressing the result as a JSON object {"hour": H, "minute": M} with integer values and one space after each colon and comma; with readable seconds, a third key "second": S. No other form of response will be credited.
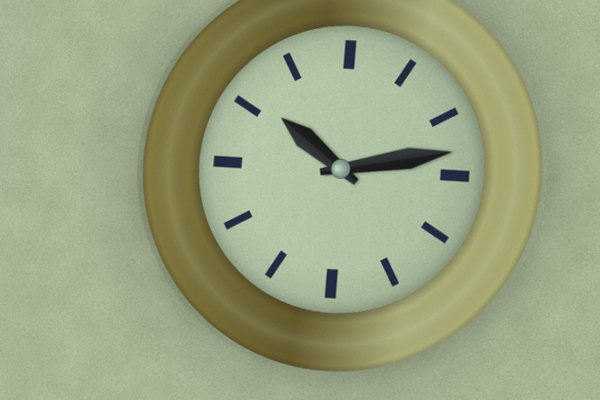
{"hour": 10, "minute": 13}
